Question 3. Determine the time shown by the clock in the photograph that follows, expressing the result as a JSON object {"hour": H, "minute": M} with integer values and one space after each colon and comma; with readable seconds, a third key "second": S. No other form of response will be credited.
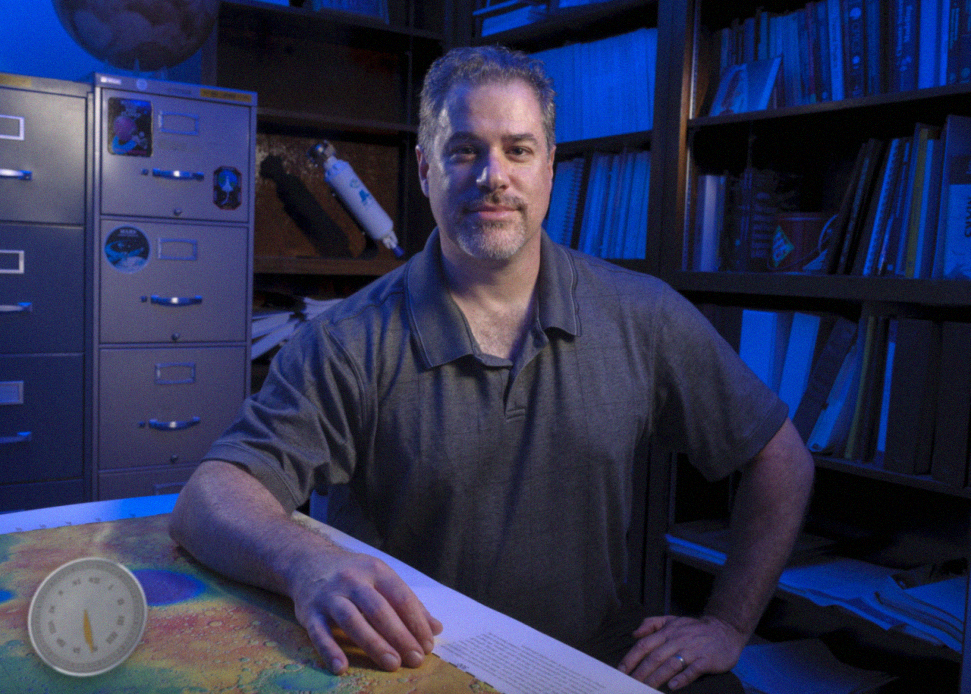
{"hour": 5, "minute": 26}
